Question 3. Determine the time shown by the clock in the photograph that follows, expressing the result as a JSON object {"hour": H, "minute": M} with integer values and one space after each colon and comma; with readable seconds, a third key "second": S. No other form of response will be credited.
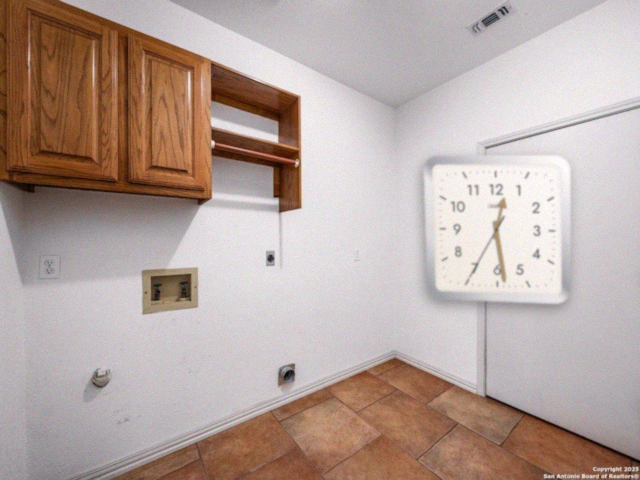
{"hour": 12, "minute": 28, "second": 35}
